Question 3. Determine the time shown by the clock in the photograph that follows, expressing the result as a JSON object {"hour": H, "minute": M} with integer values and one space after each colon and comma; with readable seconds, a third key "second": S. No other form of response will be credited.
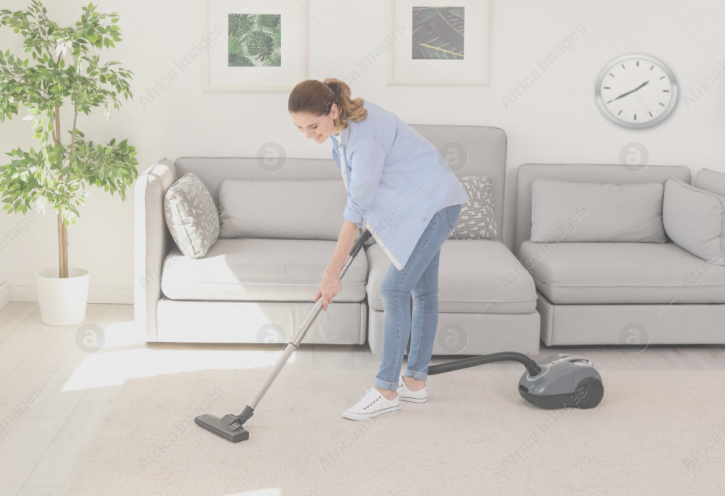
{"hour": 1, "minute": 40}
